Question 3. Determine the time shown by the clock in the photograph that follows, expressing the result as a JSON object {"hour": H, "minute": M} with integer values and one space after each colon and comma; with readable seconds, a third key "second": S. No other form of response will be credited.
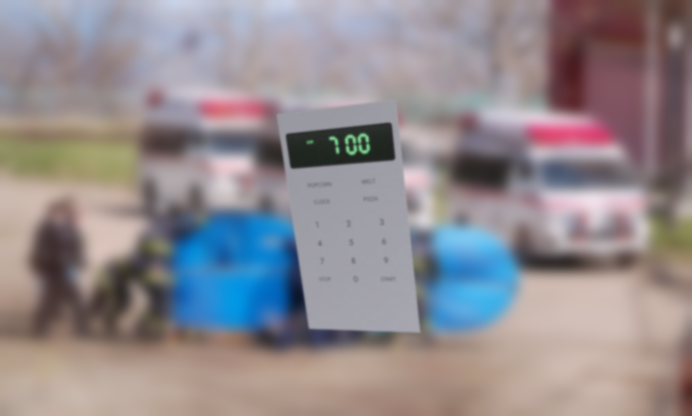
{"hour": 7, "minute": 0}
